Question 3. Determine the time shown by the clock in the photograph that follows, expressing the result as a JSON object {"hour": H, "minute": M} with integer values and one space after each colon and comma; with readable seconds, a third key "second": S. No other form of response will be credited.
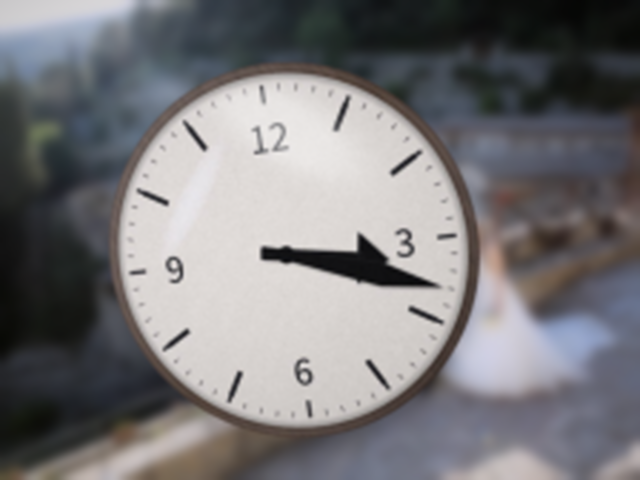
{"hour": 3, "minute": 18}
